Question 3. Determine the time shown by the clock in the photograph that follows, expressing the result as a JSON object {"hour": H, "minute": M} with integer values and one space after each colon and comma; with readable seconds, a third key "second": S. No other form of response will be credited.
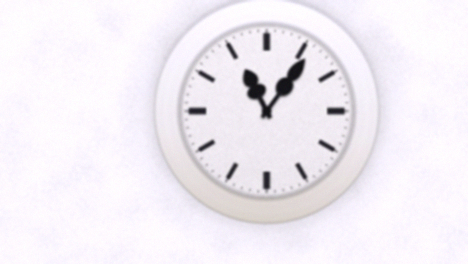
{"hour": 11, "minute": 6}
